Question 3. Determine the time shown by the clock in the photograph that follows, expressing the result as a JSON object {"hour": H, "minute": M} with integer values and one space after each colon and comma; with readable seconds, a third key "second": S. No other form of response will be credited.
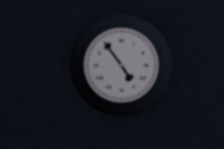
{"hour": 4, "minute": 54}
